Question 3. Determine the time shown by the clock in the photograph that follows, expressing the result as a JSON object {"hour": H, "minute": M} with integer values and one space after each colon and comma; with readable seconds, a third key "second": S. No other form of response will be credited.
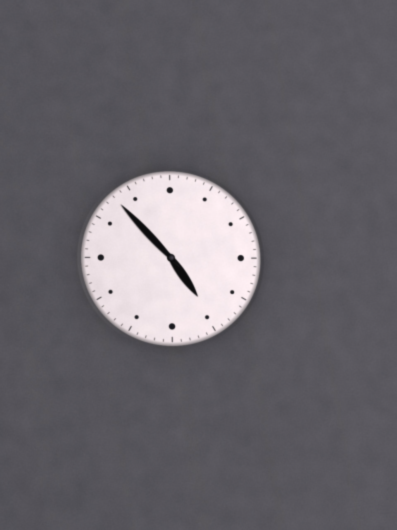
{"hour": 4, "minute": 53}
